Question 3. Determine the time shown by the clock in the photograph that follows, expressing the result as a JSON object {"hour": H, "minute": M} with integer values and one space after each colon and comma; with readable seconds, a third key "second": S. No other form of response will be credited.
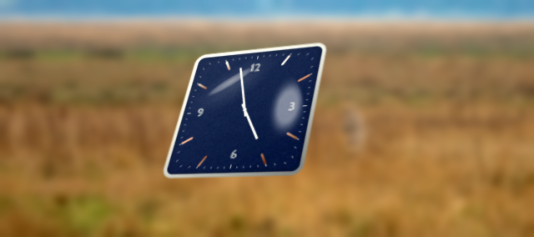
{"hour": 4, "minute": 57}
